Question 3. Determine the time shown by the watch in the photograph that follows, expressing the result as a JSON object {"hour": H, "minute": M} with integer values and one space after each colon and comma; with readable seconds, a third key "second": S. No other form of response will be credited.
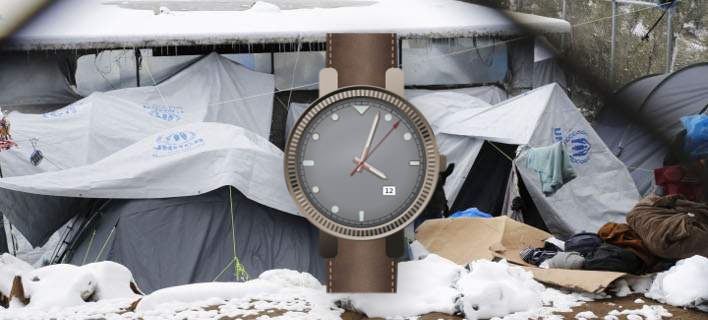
{"hour": 4, "minute": 3, "second": 7}
